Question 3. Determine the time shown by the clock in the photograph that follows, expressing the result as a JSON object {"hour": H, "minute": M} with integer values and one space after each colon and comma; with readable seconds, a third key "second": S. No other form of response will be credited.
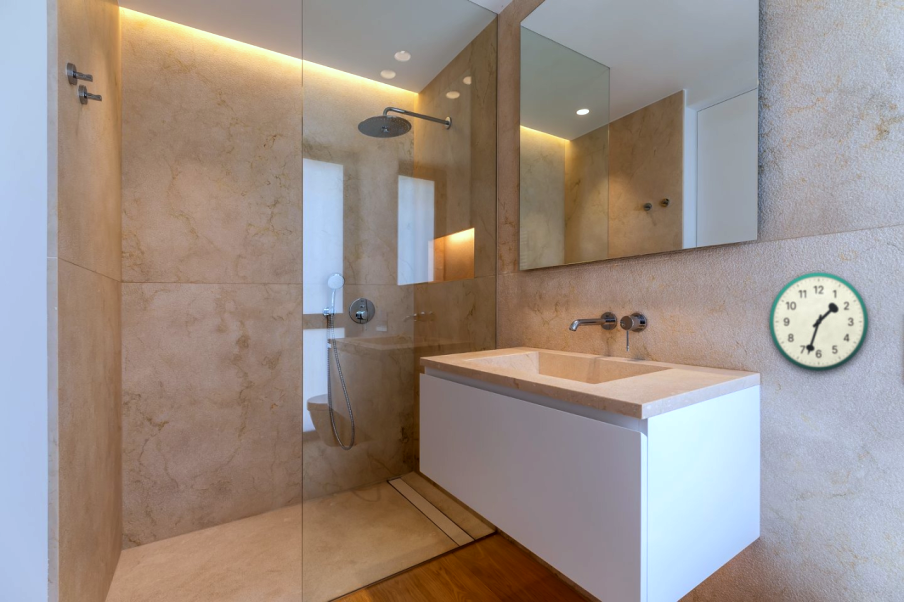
{"hour": 1, "minute": 33}
